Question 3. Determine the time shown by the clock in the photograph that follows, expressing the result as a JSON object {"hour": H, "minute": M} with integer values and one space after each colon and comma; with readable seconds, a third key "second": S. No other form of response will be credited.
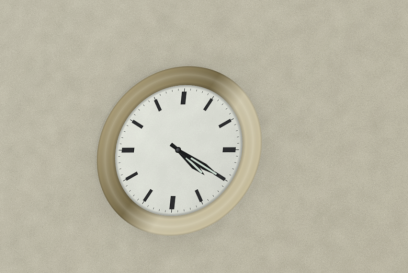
{"hour": 4, "minute": 20}
